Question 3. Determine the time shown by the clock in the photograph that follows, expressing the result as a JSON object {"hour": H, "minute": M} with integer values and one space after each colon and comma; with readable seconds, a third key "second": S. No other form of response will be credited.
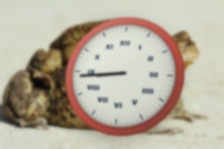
{"hour": 8, "minute": 44}
